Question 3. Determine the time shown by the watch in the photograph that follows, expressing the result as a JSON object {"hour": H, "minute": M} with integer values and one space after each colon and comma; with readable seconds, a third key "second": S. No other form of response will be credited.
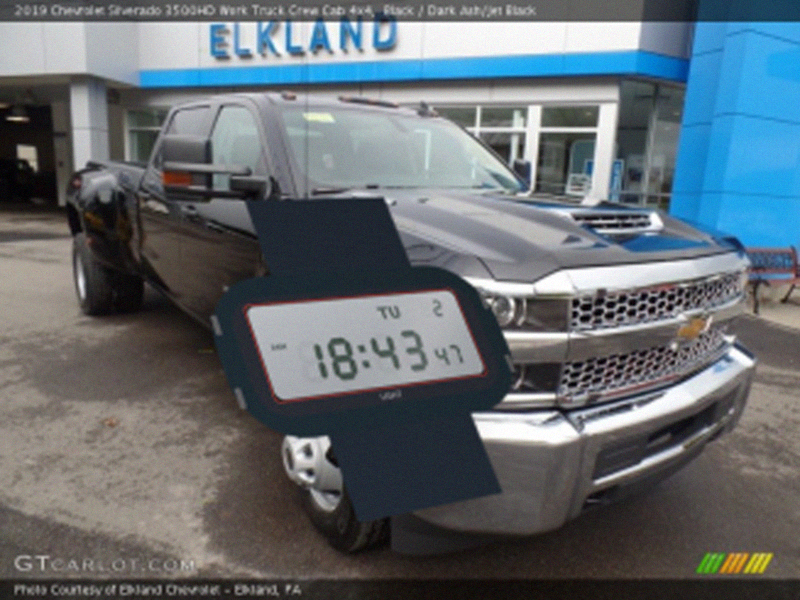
{"hour": 18, "minute": 43, "second": 47}
